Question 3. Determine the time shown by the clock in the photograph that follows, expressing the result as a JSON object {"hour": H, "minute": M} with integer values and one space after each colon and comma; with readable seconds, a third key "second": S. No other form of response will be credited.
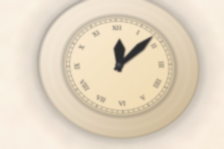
{"hour": 12, "minute": 8}
